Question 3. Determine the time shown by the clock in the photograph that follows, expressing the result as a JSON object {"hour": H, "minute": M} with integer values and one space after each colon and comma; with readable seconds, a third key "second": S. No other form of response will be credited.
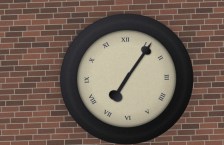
{"hour": 7, "minute": 6}
